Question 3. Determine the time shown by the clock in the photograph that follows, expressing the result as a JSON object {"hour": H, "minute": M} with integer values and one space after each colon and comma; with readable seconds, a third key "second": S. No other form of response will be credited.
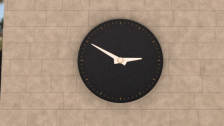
{"hour": 2, "minute": 50}
